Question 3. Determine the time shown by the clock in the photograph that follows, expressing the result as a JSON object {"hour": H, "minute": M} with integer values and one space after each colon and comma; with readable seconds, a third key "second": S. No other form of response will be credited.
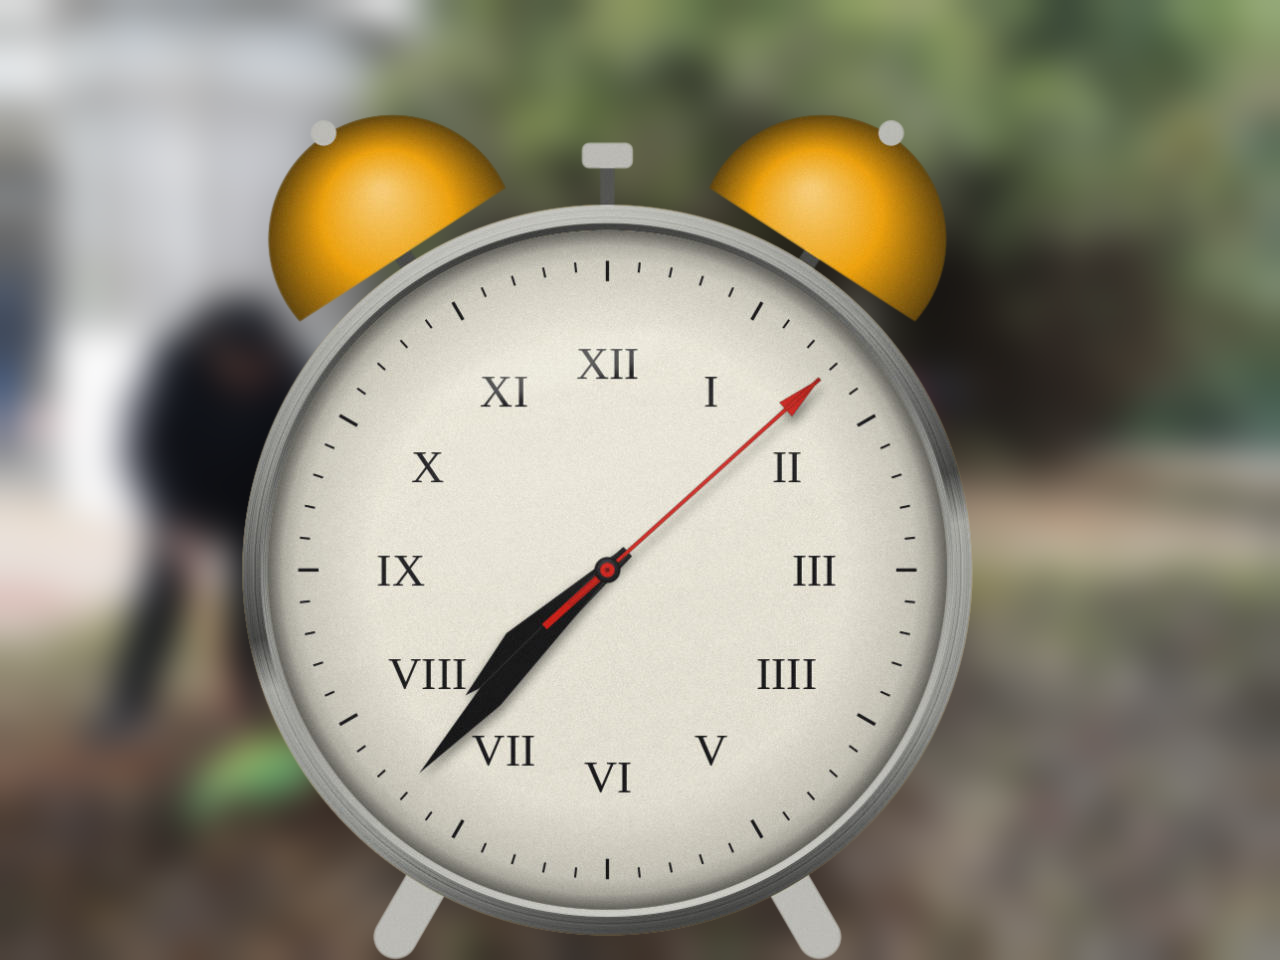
{"hour": 7, "minute": 37, "second": 8}
